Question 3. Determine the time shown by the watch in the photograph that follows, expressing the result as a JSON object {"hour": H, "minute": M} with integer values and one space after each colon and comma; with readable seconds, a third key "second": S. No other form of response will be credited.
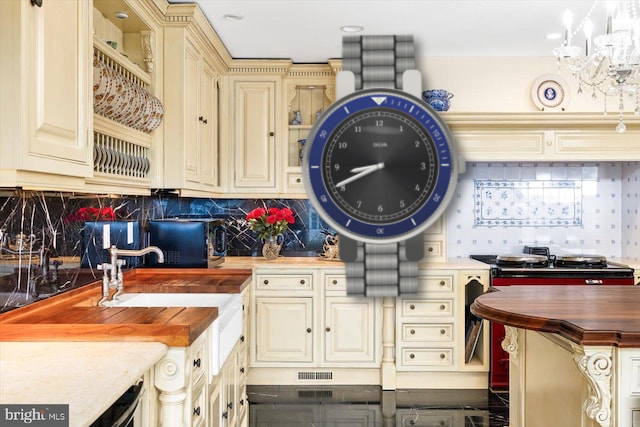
{"hour": 8, "minute": 41}
